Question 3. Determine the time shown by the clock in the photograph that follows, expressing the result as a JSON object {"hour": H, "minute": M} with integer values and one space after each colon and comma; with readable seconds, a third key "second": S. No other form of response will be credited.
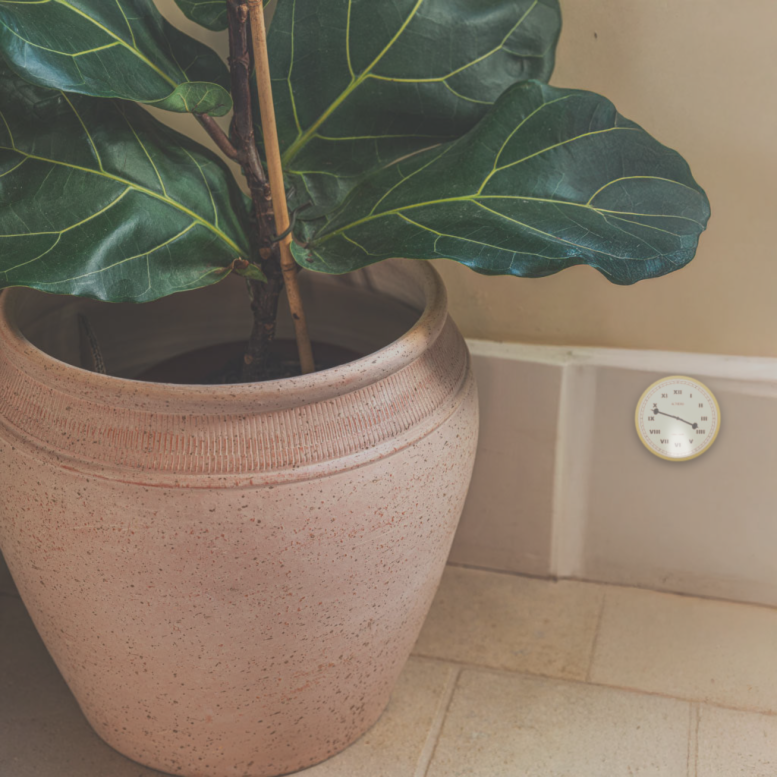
{"hour": 3, "minute": 48}
